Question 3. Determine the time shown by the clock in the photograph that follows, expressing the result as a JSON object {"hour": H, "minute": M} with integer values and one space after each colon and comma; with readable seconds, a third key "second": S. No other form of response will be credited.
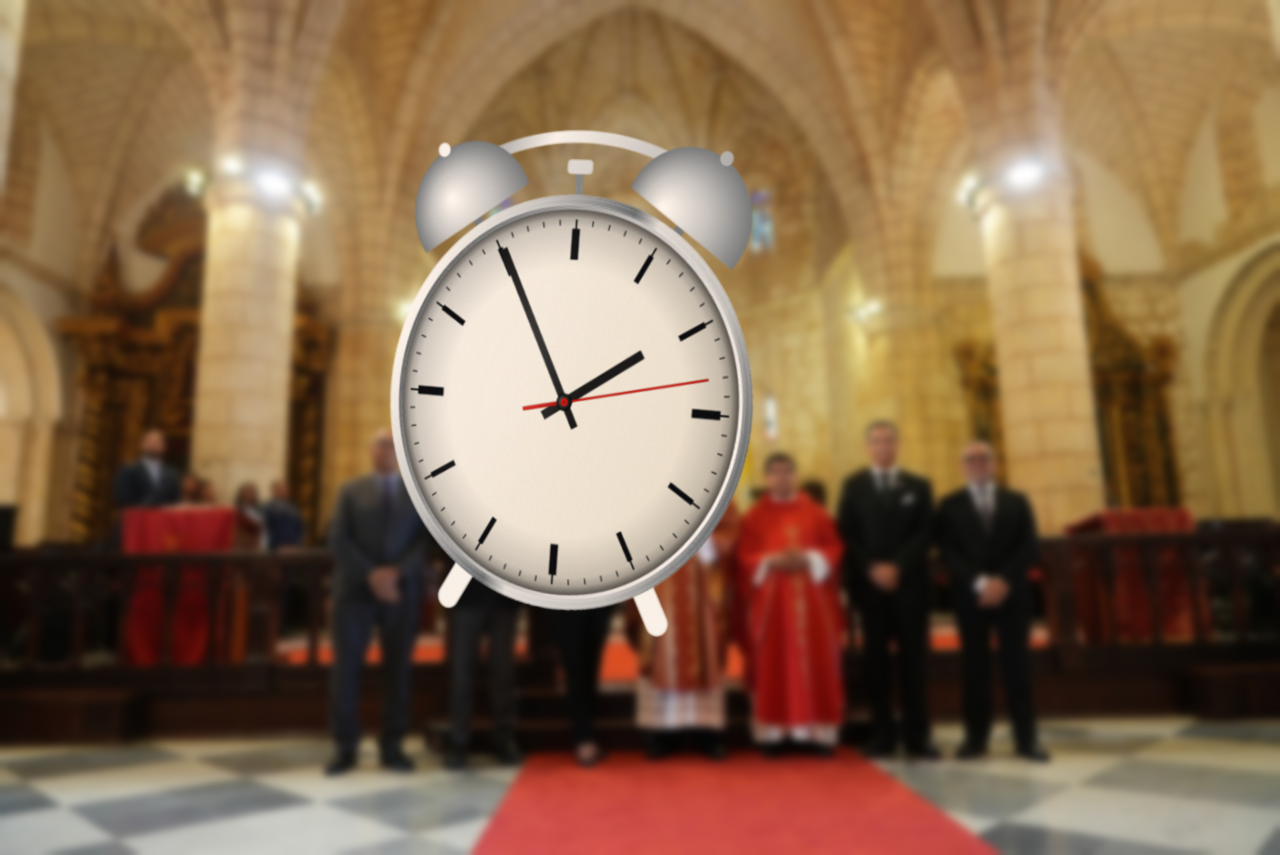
{"hour": 1, "minute": 55, "second": 13}
